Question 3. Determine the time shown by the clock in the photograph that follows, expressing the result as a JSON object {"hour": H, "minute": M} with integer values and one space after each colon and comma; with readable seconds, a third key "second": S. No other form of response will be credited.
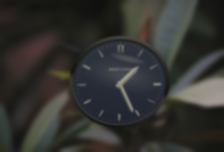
{"hour": 1, "minute": 26}
